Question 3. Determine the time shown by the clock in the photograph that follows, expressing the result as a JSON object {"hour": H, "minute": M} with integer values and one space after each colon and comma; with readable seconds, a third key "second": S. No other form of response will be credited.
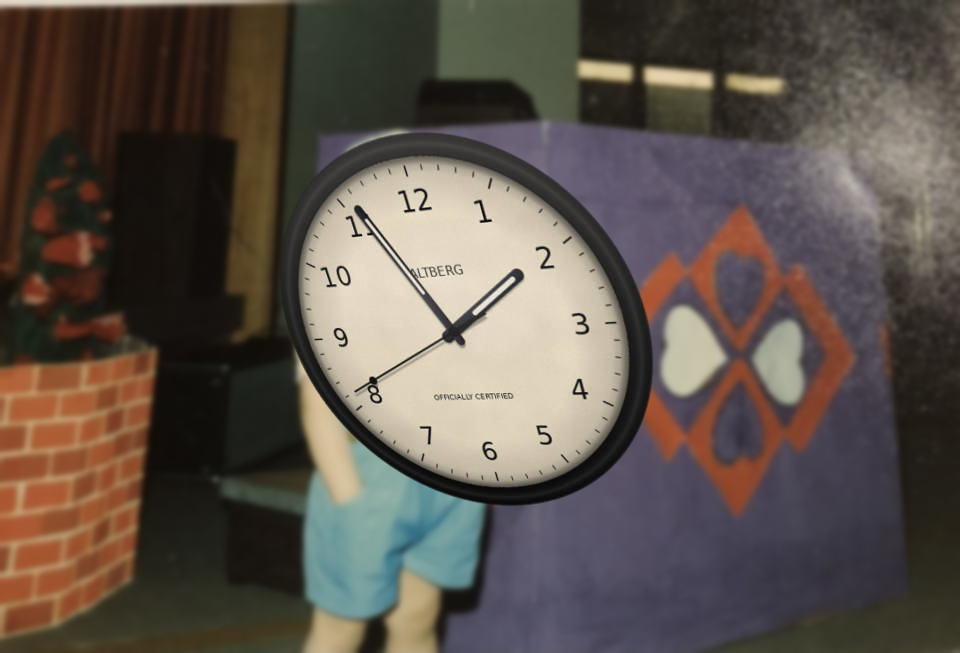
{"hour": 1, "minute": 55, "second": 41}
